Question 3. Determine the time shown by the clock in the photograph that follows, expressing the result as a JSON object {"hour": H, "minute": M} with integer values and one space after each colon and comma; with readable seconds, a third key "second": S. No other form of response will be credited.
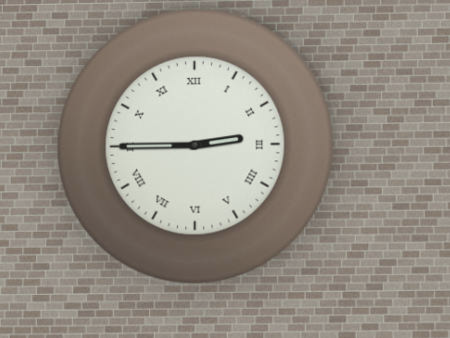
{"hour": 2, "minute": 45}
